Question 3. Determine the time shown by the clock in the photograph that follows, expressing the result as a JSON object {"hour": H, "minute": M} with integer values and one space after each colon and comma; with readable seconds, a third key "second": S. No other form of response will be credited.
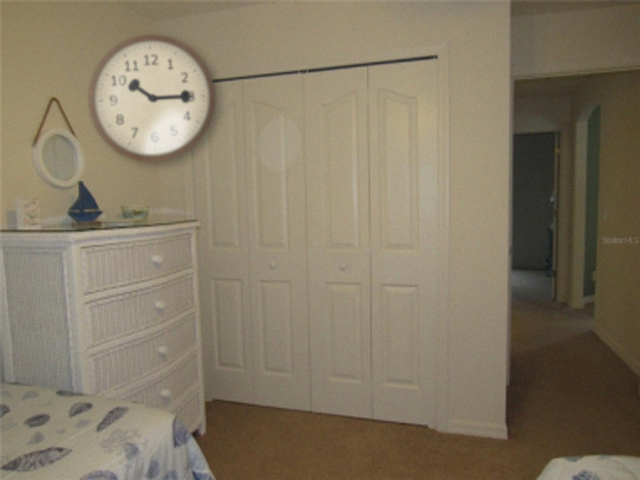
{"hour": 10, "minute": 15}
